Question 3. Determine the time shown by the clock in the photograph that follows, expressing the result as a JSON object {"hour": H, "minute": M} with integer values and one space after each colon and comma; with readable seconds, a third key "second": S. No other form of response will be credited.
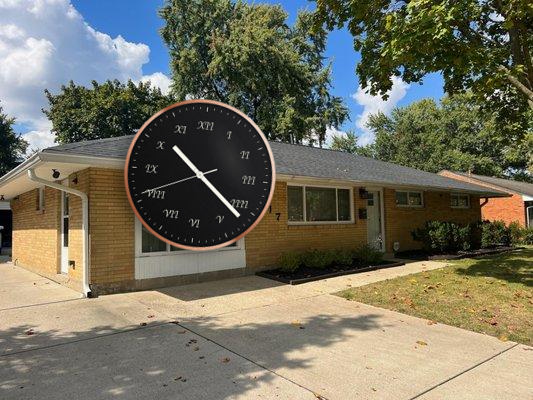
{"hour": 10, "minute": 21, "second": 41}
